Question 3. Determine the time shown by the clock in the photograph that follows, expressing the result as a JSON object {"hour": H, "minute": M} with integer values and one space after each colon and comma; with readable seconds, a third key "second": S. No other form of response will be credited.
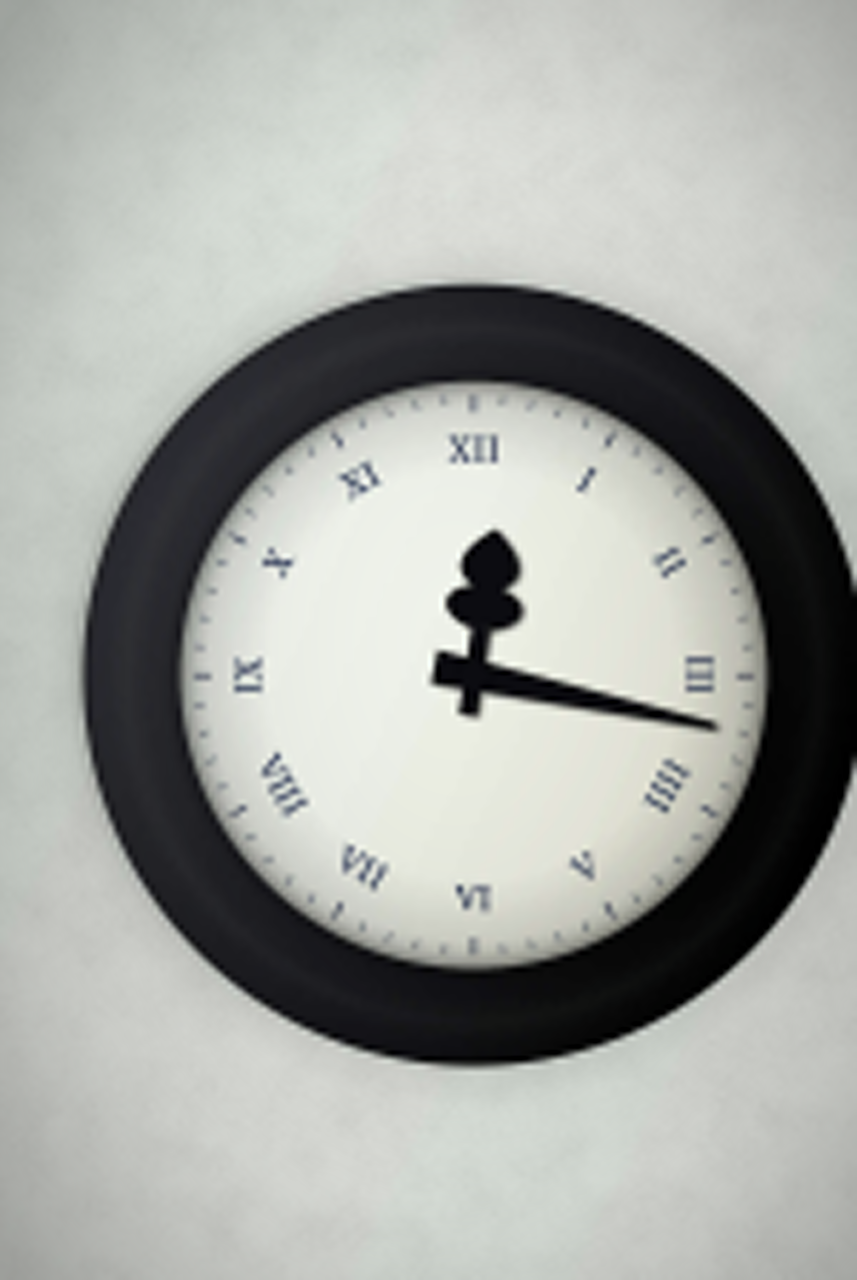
{"hour": 12, "minute": 17}
